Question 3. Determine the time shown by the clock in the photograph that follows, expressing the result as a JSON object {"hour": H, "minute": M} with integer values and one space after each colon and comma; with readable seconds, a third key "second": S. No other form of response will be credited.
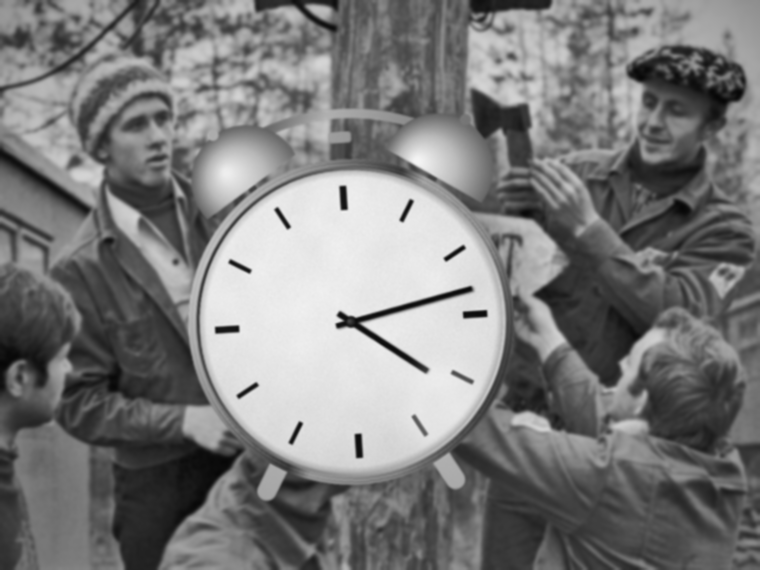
{"hour": 4, "minute": 13}
